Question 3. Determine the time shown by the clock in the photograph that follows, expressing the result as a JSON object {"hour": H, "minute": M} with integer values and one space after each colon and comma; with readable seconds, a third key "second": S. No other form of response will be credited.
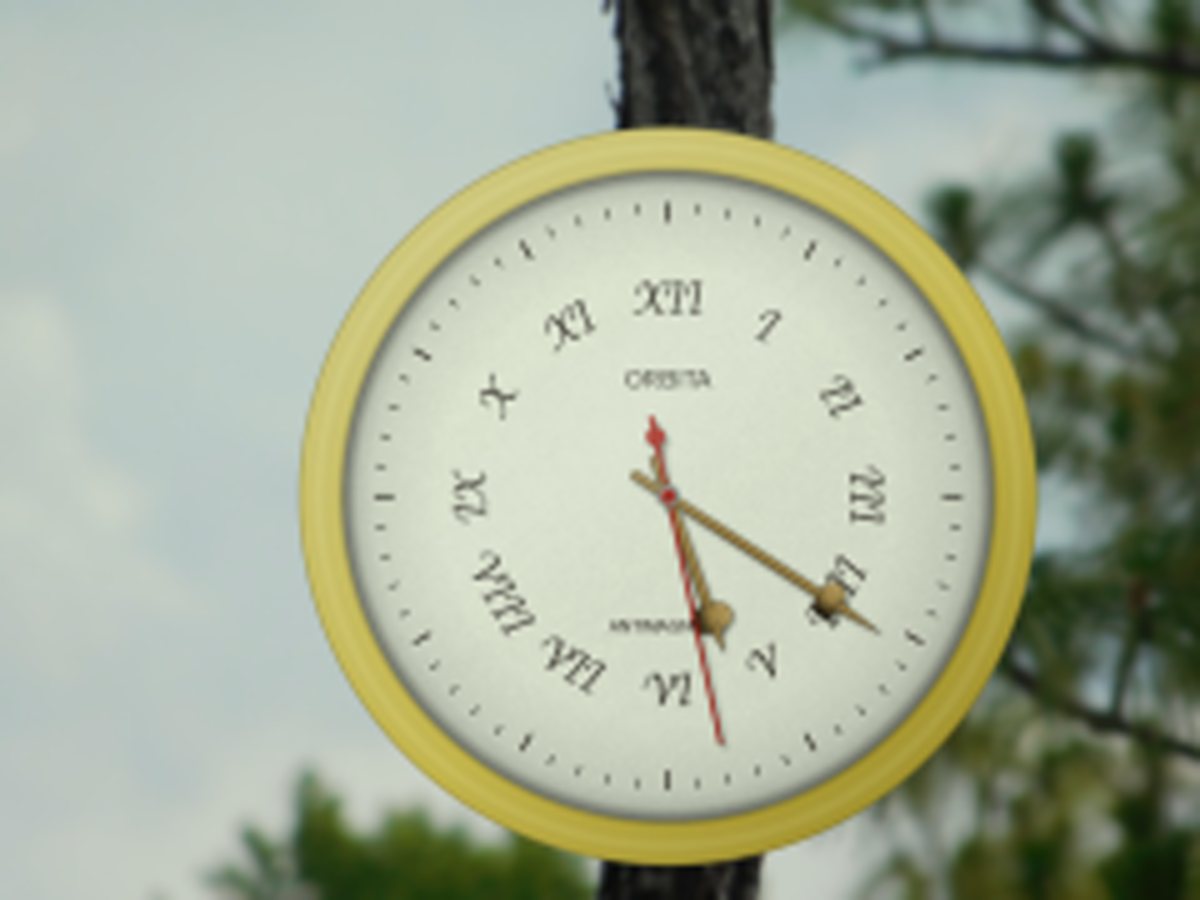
{"hour": 5, "minute": 20, "second": 28}
